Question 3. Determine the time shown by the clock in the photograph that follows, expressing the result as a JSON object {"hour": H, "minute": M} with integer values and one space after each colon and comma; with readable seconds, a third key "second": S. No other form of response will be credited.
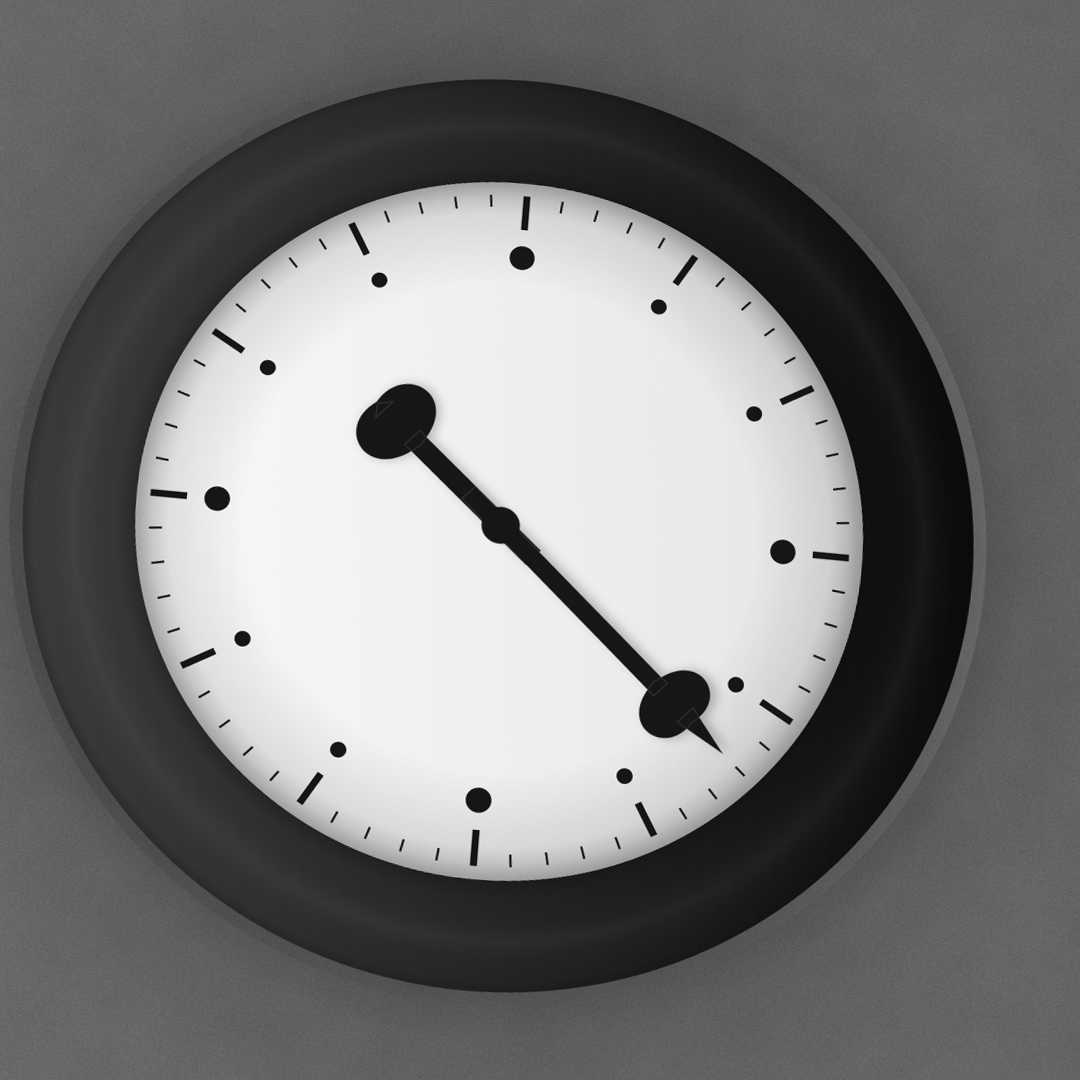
{"hour": 10, "minute": 22}
